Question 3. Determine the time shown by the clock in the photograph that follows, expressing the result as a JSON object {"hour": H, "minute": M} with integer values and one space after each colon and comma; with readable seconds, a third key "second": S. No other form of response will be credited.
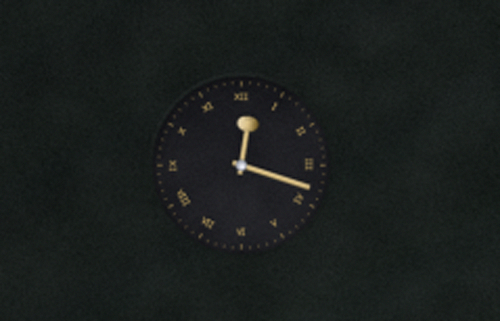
{"hour": 12, "minute": 18}
